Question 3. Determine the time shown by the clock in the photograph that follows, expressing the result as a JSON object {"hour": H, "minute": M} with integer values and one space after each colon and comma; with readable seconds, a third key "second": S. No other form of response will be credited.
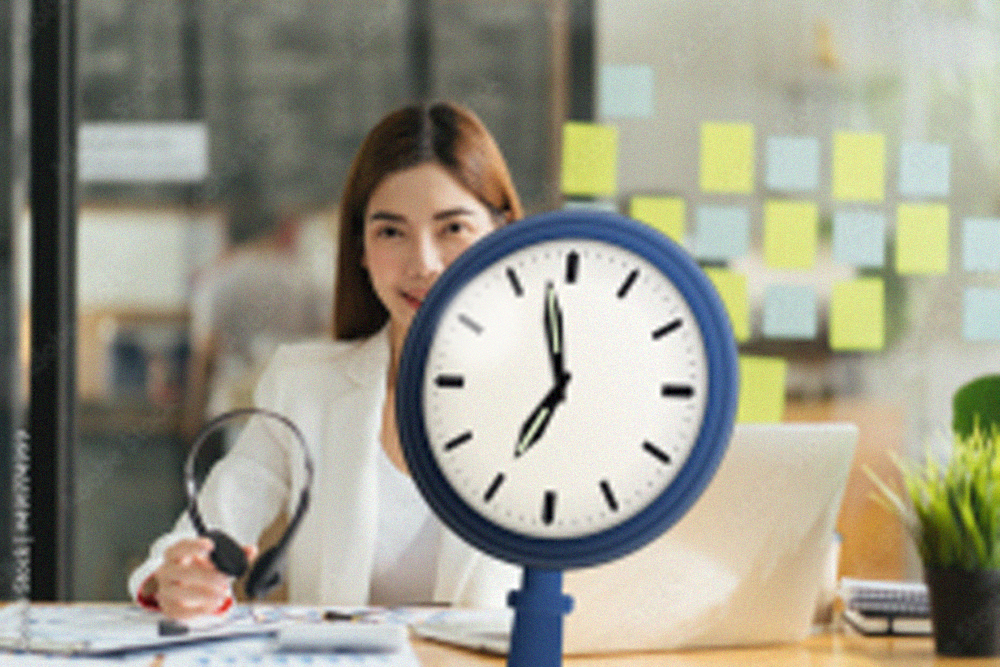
{"hour": 6, "minute": 58}
